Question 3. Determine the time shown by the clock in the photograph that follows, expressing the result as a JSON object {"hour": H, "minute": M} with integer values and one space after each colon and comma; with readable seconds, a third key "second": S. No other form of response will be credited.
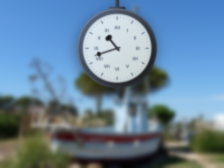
{"hour": 10, "minute": 42}
